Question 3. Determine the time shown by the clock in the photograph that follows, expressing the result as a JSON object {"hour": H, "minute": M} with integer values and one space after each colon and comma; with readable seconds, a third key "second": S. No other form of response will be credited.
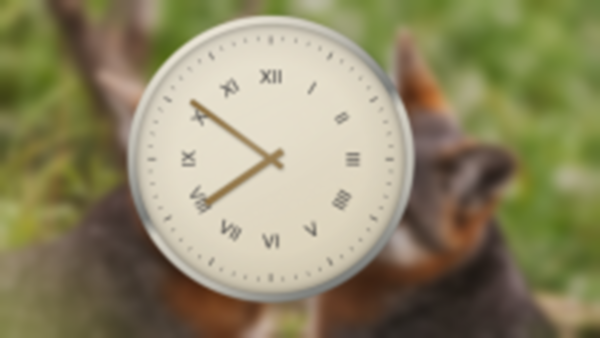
{"hour": 7, "minute": 51}
